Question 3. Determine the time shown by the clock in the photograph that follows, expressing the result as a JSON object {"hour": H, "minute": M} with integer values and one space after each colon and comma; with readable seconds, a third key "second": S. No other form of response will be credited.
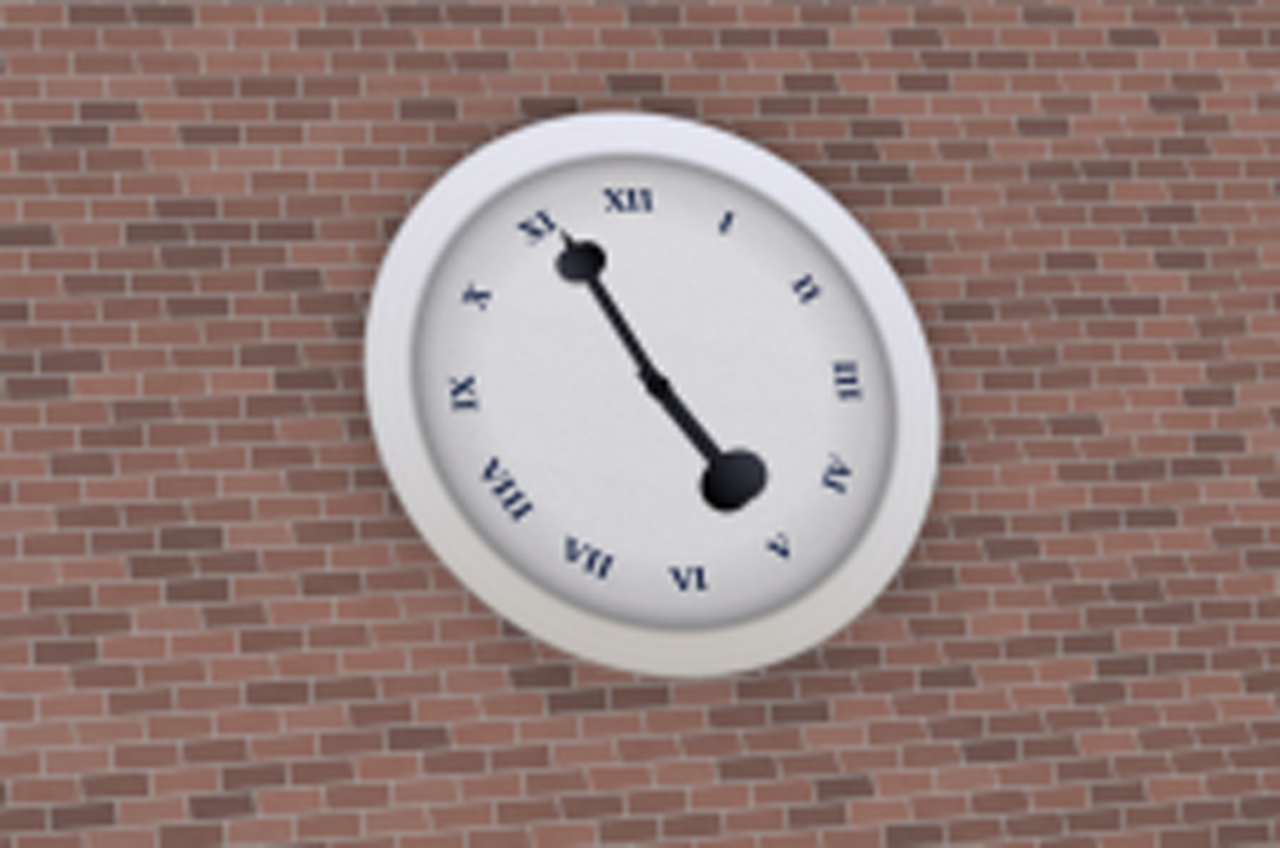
{"hour": 4, "minute": 56}
